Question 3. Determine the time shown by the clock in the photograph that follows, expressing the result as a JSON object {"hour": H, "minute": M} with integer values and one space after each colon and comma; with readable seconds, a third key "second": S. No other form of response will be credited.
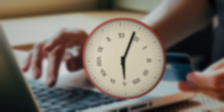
{"hour": 4, "minute": 59}
